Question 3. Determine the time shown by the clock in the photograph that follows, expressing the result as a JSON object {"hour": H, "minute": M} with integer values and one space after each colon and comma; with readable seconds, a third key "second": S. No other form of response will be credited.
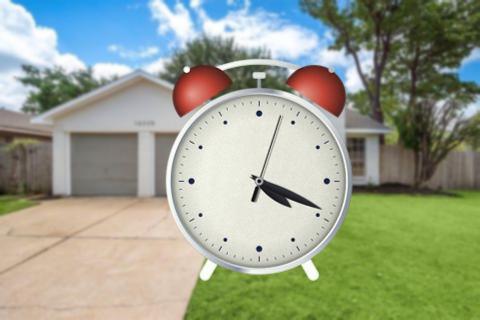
{"hour": 4, "minute": 19, "second": 3}
